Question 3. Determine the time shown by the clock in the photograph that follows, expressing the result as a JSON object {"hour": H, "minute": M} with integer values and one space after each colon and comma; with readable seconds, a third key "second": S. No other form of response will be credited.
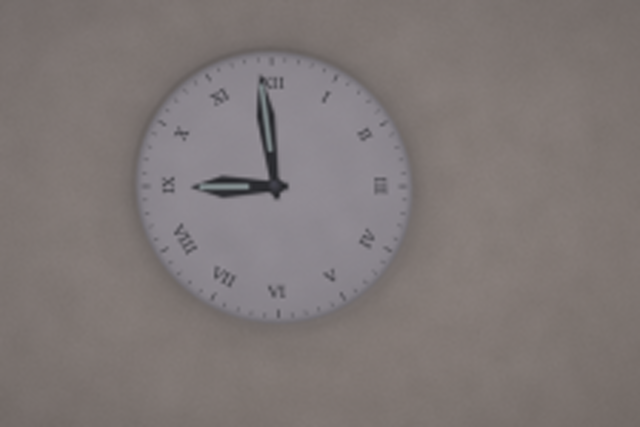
{"hour": 8, "minute": 59}
